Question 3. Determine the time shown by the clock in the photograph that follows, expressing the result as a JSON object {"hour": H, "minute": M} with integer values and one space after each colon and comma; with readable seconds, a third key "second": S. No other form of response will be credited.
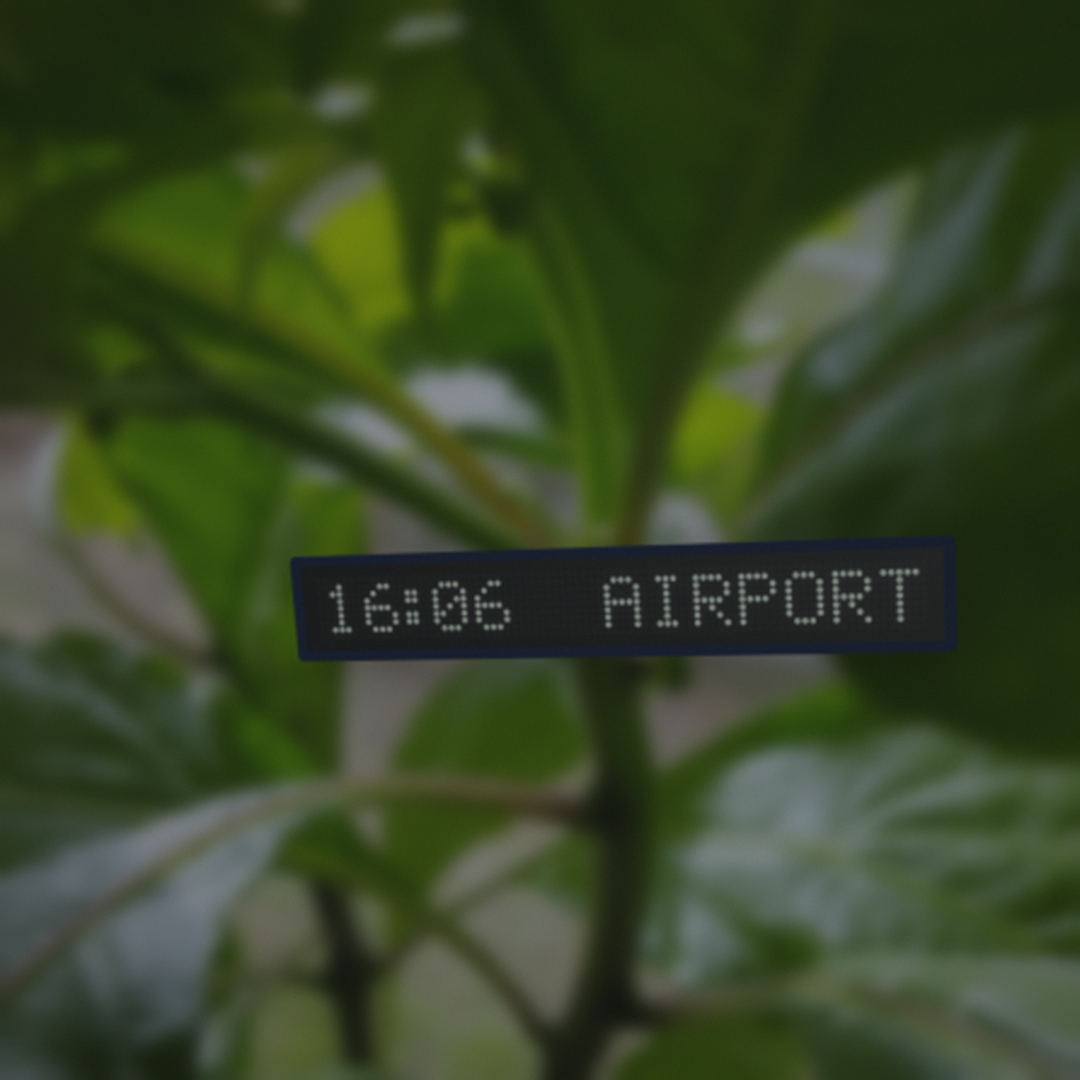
{"hour": 16, "minute": 6}
